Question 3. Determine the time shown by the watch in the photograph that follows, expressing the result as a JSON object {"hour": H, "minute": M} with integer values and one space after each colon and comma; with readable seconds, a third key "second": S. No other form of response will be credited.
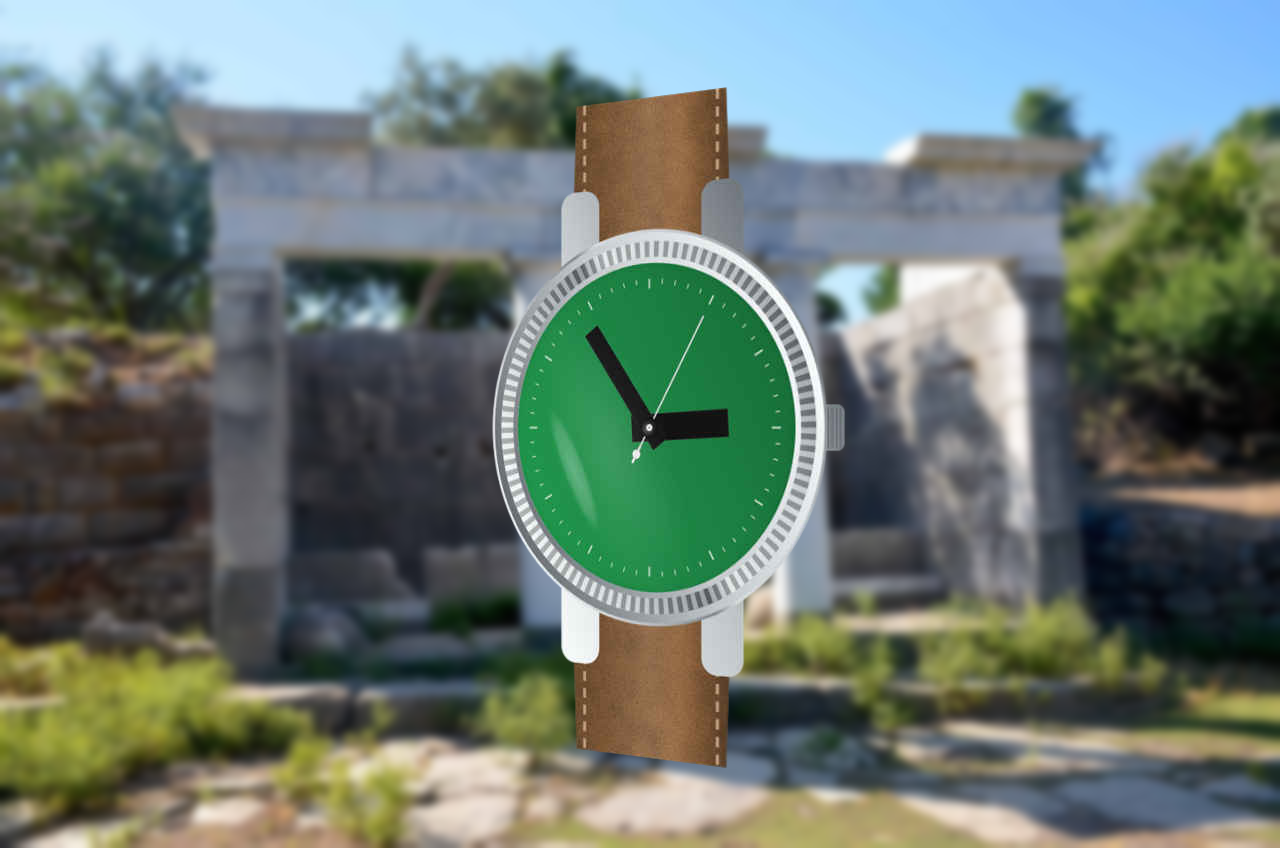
{"hour": 2, "minute": 54, "second": 5}
